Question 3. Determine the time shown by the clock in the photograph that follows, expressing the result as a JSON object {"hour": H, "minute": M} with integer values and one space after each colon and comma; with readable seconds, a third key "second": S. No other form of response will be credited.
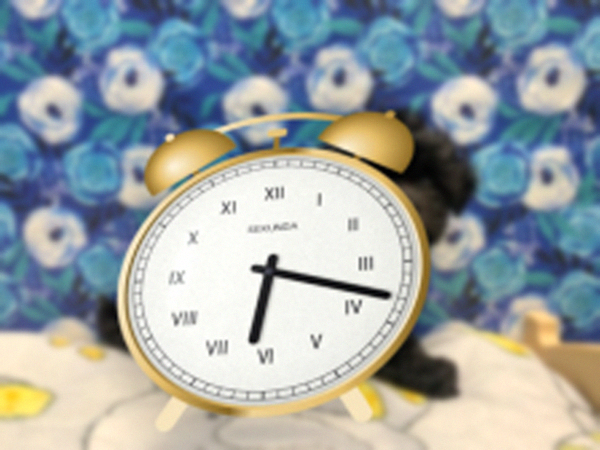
{"hour": 6, "minute": 18}
